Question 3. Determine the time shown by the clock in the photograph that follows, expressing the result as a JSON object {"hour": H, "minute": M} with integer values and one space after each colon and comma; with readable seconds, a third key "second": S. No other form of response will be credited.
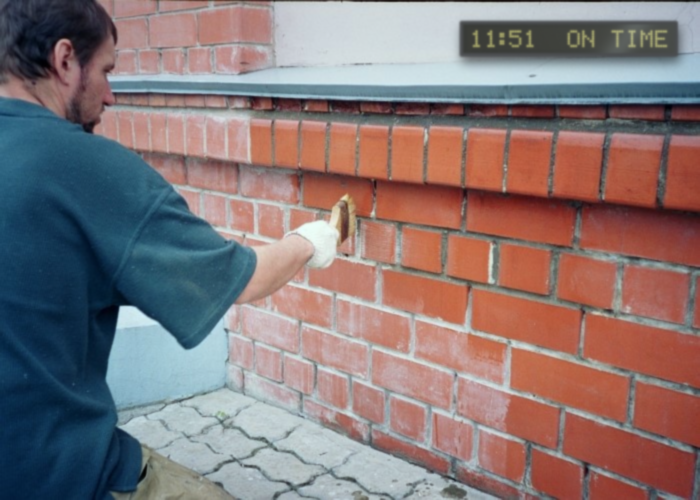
{"hour": 11, "minute": 51}
